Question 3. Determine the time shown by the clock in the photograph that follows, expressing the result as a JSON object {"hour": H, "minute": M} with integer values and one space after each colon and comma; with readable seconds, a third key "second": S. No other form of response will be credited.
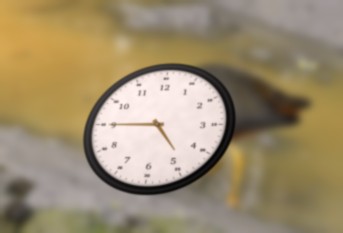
{"hour": 4, "minute": 45}
